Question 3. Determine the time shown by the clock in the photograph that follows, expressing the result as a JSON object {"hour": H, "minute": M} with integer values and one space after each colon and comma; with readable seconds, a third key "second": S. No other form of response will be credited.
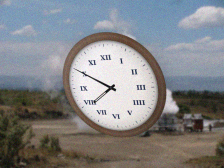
{"hour": 7, "minute": 50}
